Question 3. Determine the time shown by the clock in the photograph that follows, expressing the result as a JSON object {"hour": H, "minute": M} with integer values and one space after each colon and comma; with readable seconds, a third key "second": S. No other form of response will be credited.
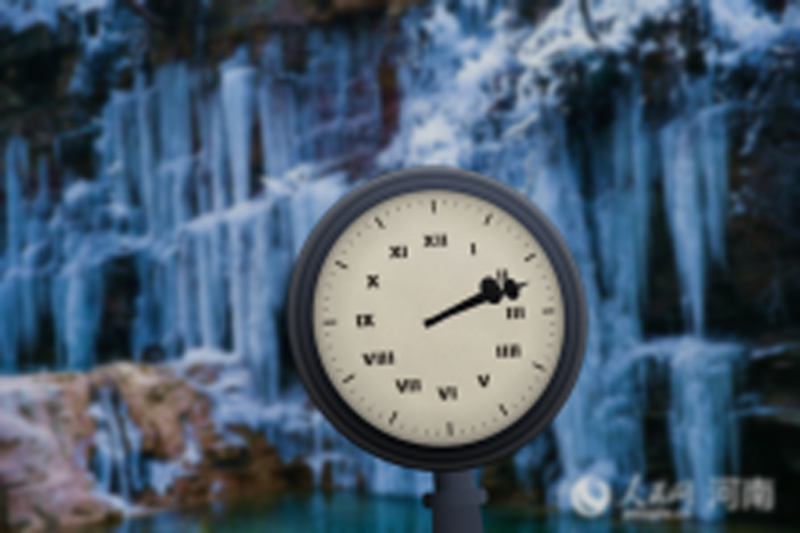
{"hour": 2, "minute": 12}
